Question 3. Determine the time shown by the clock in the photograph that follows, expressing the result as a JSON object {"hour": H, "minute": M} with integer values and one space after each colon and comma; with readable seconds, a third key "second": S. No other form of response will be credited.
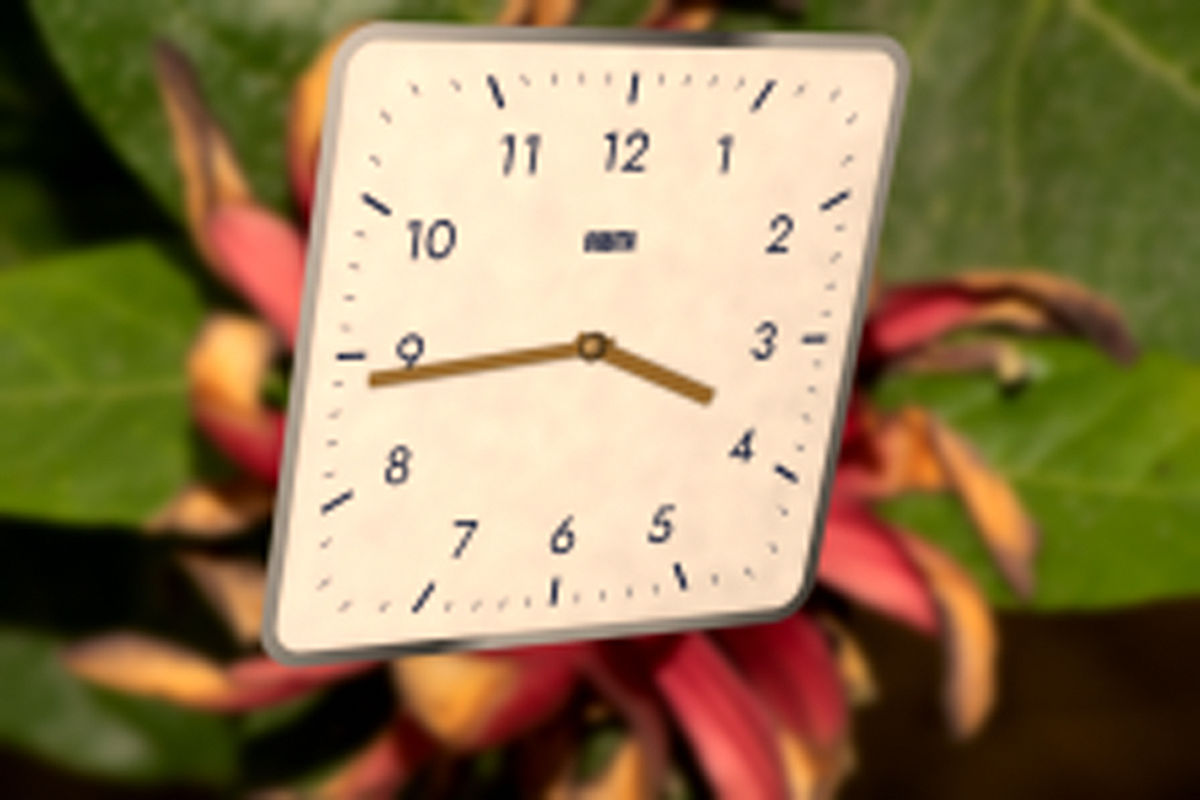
{"hour": 3, "minute": 44}
